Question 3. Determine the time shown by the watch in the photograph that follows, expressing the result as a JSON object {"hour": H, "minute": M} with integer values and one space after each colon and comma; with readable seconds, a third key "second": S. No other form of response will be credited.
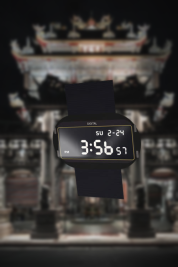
{"hour": 3, "minute": 56, "second": 57}
